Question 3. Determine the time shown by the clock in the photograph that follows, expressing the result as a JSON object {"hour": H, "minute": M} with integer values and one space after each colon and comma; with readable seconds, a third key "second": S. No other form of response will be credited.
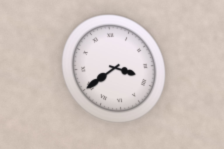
{"hour": 3, "minute": 40}
